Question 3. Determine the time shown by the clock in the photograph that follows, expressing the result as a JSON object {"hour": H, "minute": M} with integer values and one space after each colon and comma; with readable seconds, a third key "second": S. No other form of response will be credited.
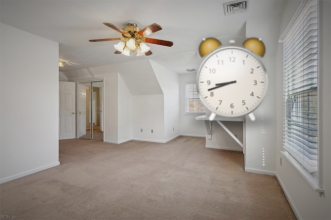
{"hour": 8, "minute": 42}
